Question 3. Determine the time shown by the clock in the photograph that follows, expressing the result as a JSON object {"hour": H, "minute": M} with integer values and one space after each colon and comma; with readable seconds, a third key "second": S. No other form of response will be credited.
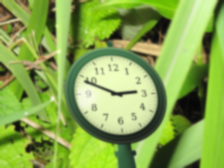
{"hour": 2, "minute": 49}
